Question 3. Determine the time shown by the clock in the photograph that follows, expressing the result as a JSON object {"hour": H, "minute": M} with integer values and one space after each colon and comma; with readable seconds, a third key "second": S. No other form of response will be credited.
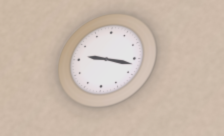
{"hour": 9, "minute": 17}
